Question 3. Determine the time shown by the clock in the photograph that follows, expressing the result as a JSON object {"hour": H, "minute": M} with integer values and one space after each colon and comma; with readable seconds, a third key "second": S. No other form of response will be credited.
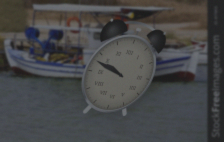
{"hour": 9, "minute": 48}
